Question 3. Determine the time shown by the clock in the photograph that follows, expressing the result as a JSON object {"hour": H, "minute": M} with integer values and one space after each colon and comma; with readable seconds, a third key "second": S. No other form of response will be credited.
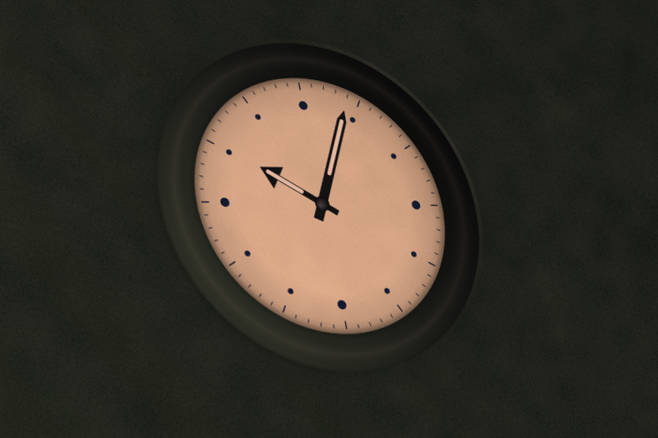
{"hour": 10, "minute": 4}
